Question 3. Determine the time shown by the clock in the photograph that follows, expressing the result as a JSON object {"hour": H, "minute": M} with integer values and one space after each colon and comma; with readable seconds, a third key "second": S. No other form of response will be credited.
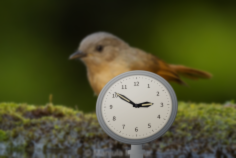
{"hour": 2, "minute": 51}
